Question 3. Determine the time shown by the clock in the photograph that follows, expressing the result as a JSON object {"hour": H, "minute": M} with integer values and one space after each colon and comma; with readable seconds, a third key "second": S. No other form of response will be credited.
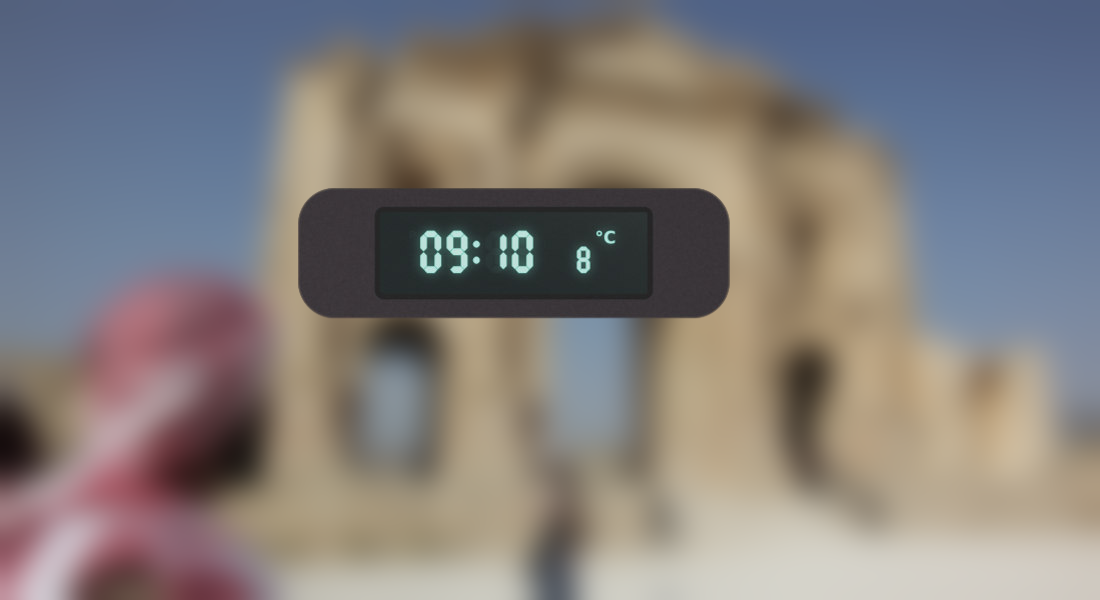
{"hour": 9, "minute": 10}
